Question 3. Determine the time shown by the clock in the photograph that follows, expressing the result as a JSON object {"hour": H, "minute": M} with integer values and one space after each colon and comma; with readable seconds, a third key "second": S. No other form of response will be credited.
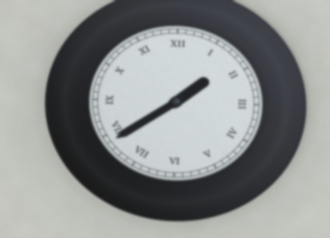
{"hour": 1, "minute": 39}
